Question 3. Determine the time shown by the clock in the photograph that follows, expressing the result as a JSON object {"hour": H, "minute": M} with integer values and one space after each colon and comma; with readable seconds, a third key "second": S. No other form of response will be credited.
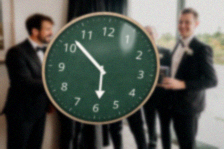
{"hour": 5, "minute": 52}
